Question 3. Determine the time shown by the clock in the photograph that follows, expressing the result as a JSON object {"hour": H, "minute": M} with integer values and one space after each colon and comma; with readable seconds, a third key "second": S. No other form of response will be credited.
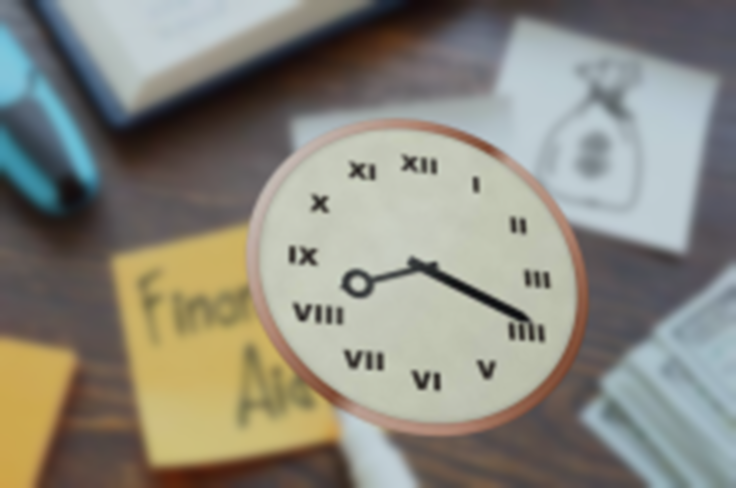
{"hour": 8, "minute": 19}
